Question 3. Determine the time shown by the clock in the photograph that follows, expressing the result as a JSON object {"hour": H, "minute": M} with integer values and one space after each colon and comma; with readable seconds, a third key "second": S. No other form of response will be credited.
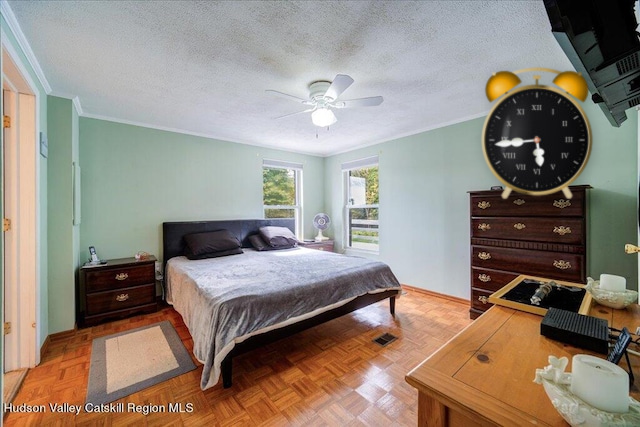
{"hour": 5, "minute": 44}
